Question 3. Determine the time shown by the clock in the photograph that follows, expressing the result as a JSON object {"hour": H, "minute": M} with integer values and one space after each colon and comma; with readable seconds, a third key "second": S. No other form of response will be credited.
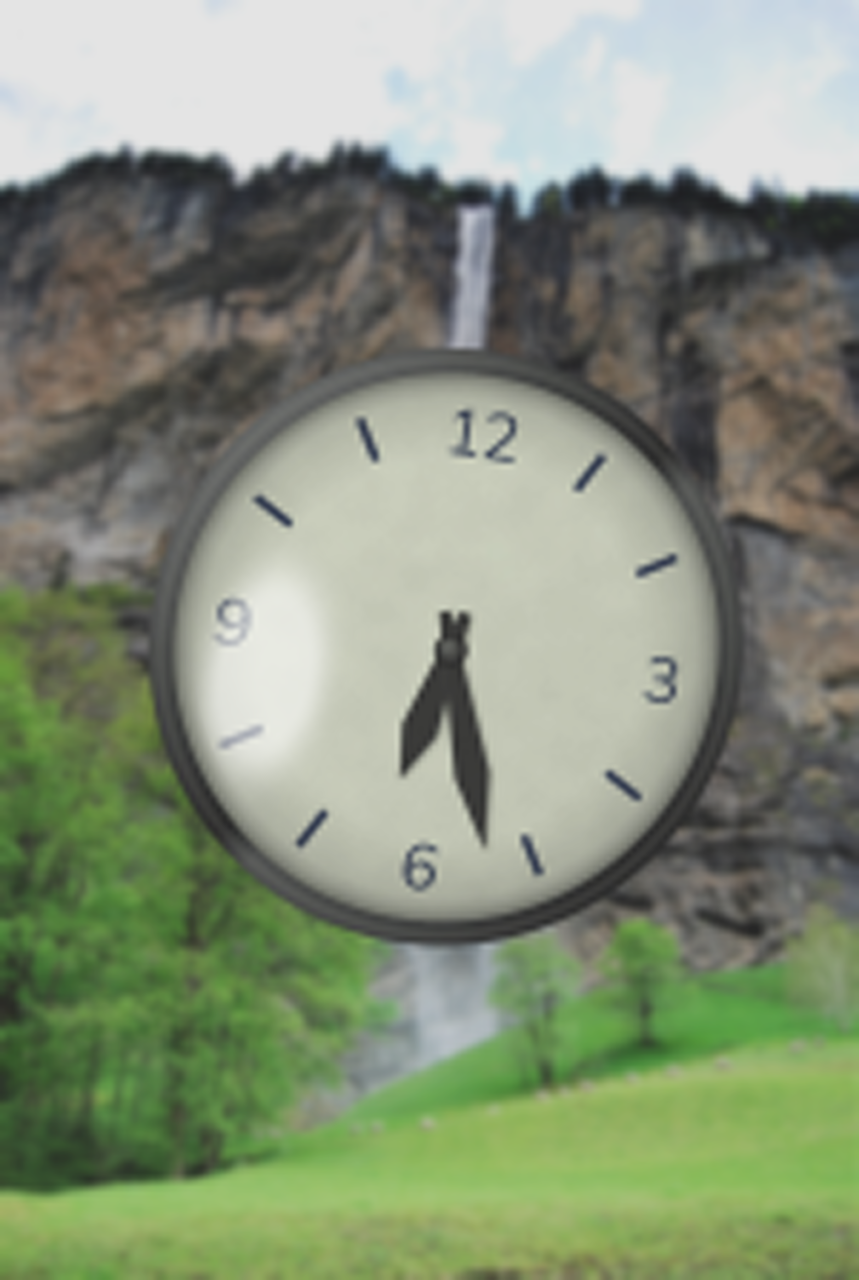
{"hour": 6, "minute": 27}
